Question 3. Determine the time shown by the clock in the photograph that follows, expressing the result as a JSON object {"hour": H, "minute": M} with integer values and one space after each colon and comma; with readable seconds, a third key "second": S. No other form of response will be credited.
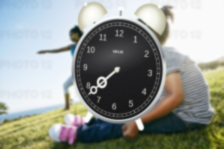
{"hour": 7, "minute": 38}
